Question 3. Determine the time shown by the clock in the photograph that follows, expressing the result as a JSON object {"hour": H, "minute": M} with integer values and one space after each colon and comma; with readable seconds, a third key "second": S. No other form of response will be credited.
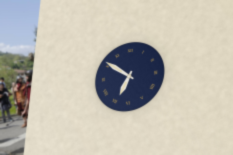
{"hour": 6, "minute": 51}
